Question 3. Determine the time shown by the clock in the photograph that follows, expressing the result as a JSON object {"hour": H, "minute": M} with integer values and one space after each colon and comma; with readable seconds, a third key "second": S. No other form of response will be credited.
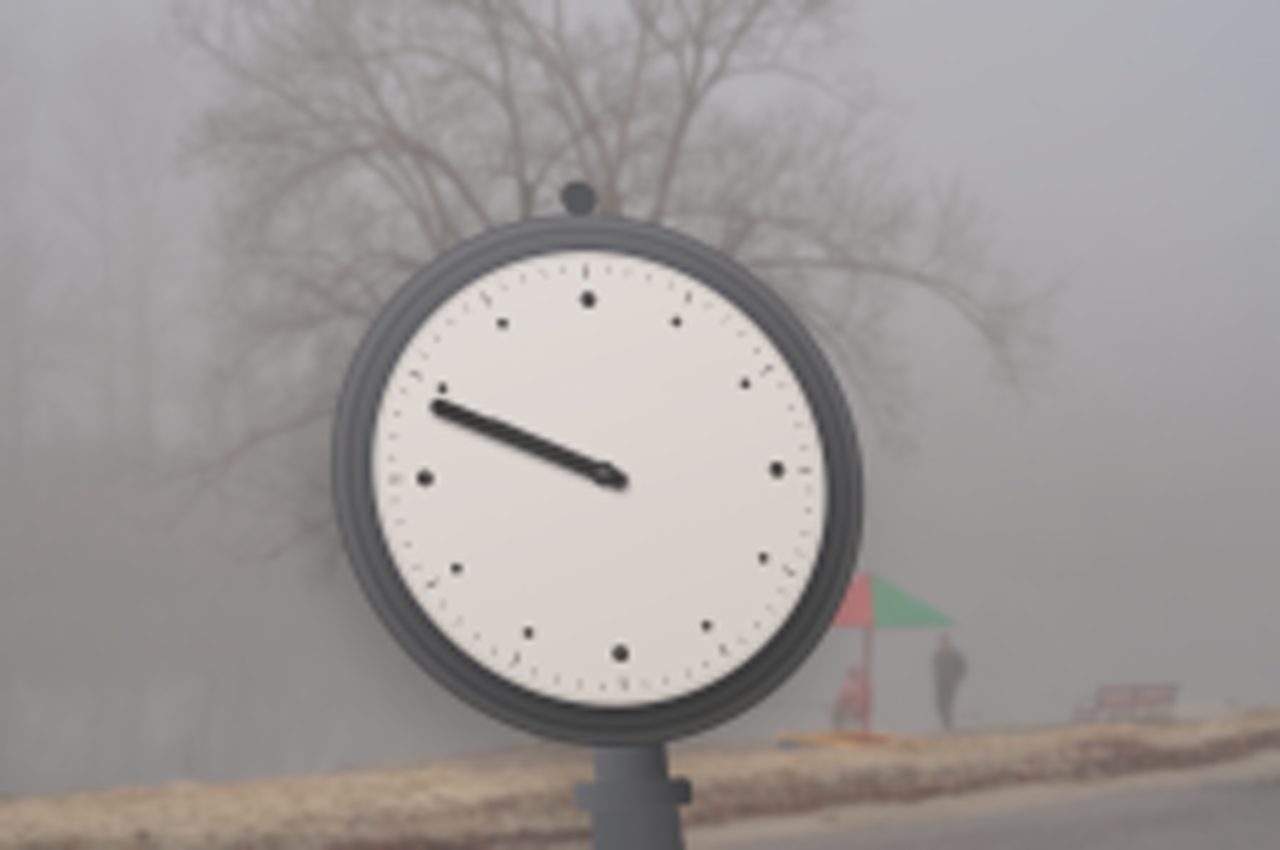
{"hour": 9, "minute": 49}
